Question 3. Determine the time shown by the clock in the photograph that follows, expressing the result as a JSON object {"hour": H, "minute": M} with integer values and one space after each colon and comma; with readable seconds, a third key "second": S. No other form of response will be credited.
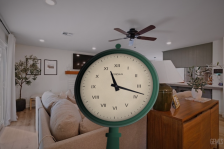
{"hour": 11, "minute": 18}
